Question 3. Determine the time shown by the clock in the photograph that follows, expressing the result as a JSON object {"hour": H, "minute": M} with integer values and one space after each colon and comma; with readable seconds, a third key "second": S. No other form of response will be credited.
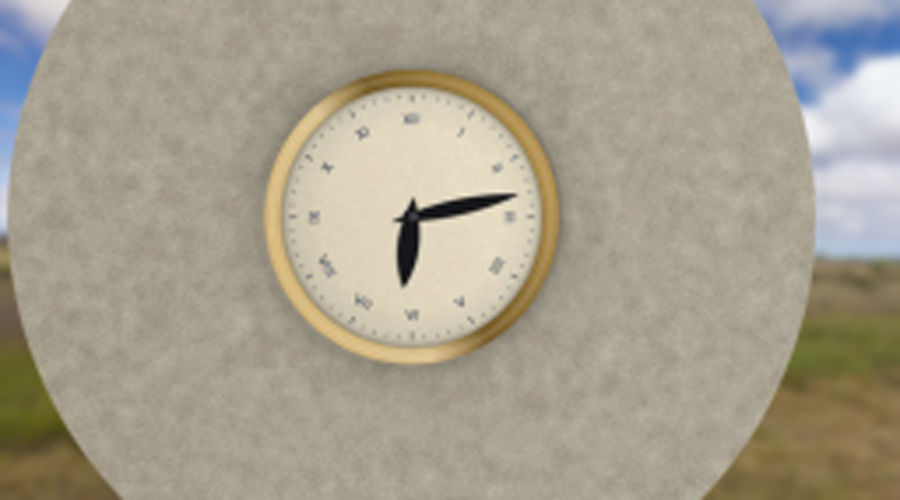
{"hour": 6, "minute": 13}
